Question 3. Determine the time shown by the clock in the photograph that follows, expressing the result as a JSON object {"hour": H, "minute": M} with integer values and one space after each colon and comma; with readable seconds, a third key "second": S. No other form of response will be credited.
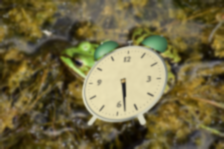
{"hour": 5, "minute": 28}
